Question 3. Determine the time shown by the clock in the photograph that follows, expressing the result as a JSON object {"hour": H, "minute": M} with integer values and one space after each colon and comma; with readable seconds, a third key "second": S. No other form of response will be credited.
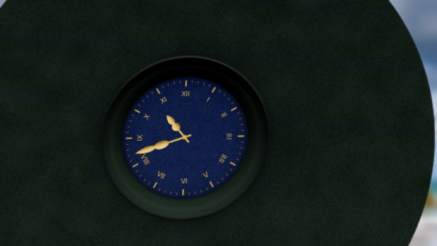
{"hour": 10, "minute": 42}
